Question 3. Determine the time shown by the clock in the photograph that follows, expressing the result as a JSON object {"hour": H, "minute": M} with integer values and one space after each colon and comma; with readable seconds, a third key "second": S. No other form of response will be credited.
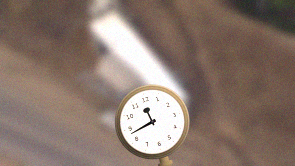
{"hour": 11, "minute": 43}
